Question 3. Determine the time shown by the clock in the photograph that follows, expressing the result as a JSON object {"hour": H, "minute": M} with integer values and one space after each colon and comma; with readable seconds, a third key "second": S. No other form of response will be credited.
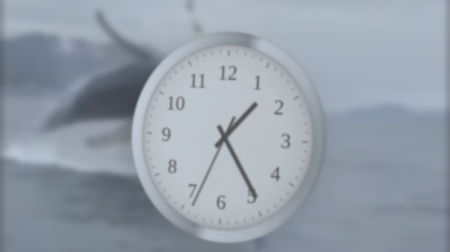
{"hour": 1, "minute": 24, "second": 34}
